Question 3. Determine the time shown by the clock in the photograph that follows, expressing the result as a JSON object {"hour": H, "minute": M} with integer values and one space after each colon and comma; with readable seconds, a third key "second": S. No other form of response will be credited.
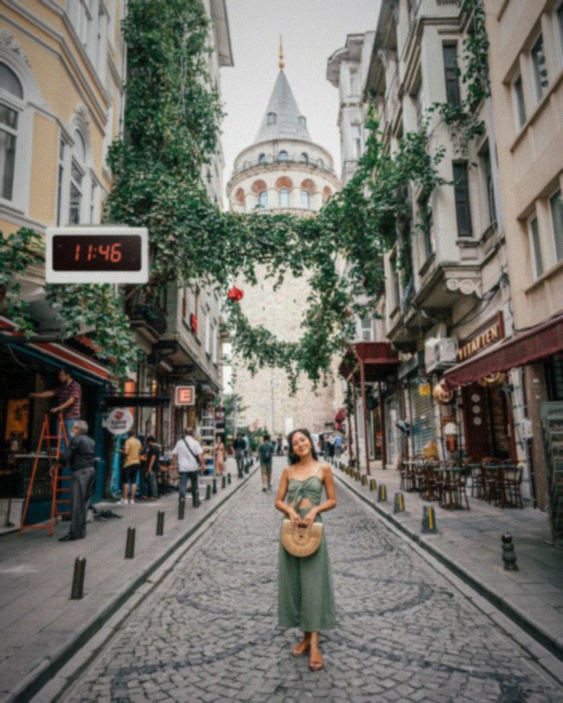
{"hour": 11, "minute": 46}
